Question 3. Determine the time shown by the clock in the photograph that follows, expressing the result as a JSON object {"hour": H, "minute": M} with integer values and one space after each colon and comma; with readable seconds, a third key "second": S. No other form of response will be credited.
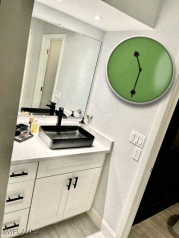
{"hour": 11, "minute": 33}
